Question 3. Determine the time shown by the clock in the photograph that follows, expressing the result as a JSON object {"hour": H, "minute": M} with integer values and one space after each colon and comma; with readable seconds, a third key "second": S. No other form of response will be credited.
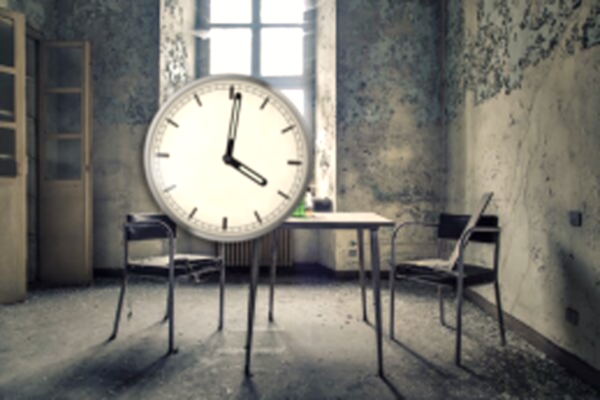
{"hour": 4, "minute": 1}
